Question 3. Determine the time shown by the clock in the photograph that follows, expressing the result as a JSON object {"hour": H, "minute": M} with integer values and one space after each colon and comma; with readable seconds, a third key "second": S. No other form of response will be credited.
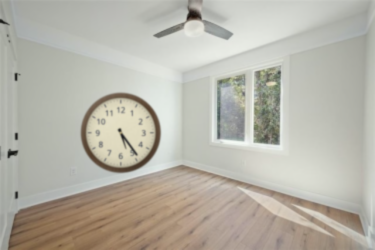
{"hour": 5, "minute": 24}
